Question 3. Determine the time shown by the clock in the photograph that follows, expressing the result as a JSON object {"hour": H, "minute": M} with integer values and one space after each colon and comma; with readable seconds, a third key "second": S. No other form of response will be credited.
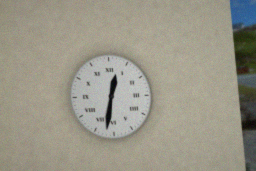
{"hour": 12, "minute": 32}
